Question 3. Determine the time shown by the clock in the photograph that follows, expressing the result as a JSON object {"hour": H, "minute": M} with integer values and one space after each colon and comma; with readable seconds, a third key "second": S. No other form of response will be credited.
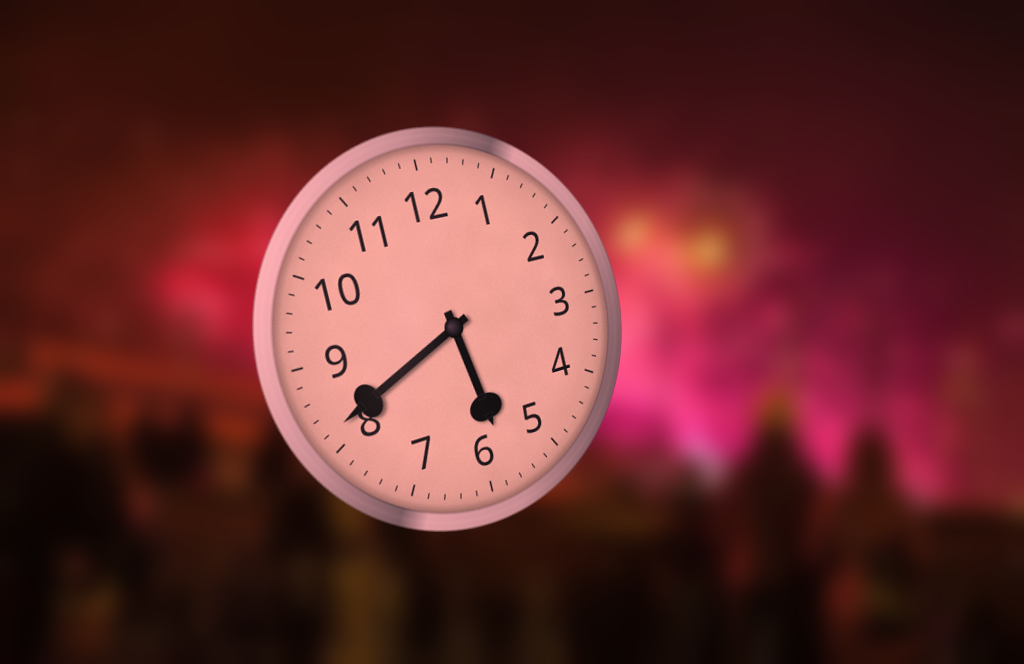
{"hour": 5, "minute": 41}
